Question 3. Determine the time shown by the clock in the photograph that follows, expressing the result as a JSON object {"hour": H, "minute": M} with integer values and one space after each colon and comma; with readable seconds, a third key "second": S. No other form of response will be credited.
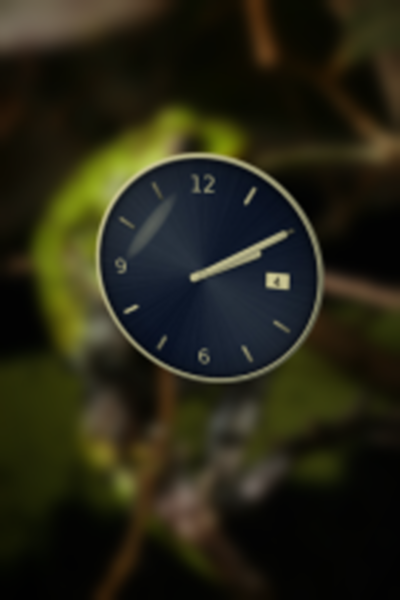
{"hour": 2, "minute": 10}
